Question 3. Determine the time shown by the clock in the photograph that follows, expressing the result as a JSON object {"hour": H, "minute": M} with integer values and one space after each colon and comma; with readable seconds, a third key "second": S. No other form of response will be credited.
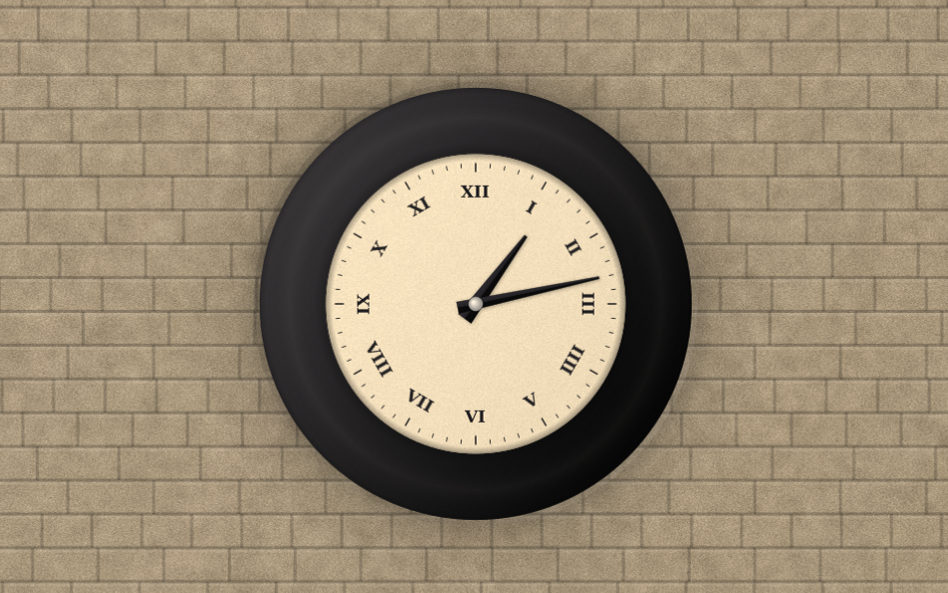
{"hour": 1, "minute": 13}
